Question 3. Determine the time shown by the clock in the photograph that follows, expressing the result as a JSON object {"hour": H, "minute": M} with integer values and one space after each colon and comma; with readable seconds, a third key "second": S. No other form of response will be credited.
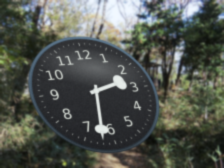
{"hour": 2, "minute": 32}
